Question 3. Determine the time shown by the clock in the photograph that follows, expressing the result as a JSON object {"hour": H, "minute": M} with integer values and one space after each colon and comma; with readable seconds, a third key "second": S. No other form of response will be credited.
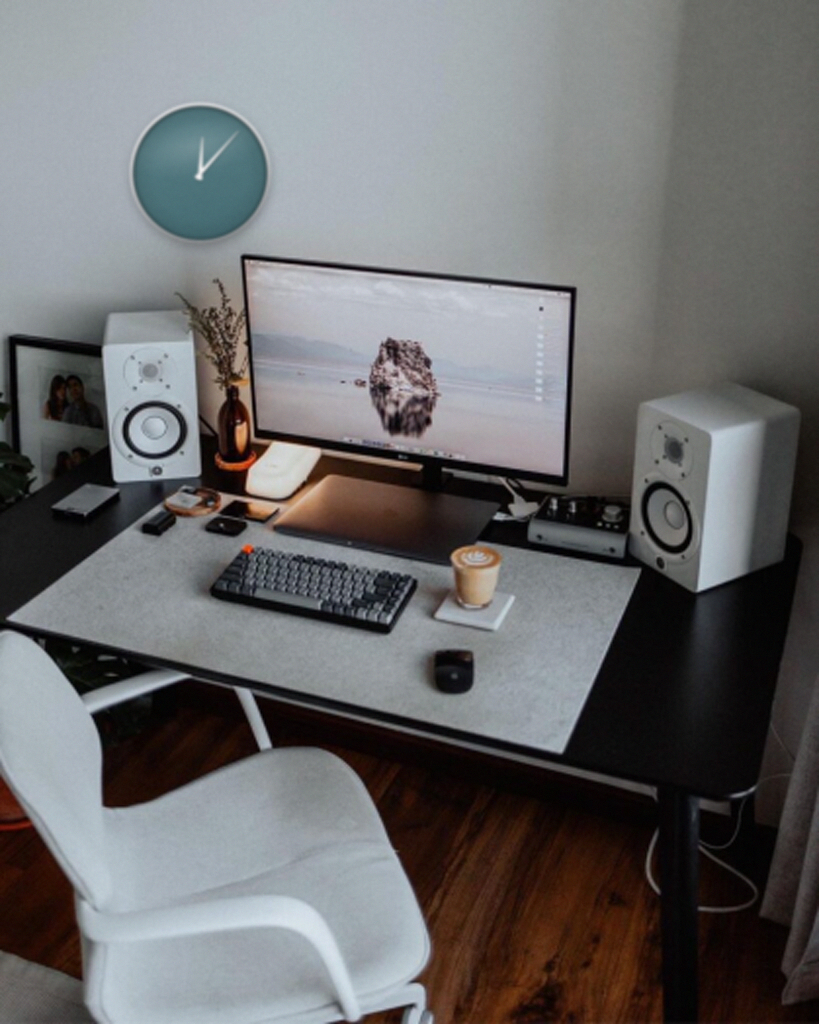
{"hour": 12, "minute": 7}
